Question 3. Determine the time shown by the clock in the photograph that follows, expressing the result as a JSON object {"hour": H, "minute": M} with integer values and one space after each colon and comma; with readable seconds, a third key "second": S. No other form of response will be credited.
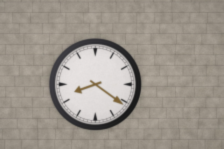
{"hour": 8, "minute": 21}
